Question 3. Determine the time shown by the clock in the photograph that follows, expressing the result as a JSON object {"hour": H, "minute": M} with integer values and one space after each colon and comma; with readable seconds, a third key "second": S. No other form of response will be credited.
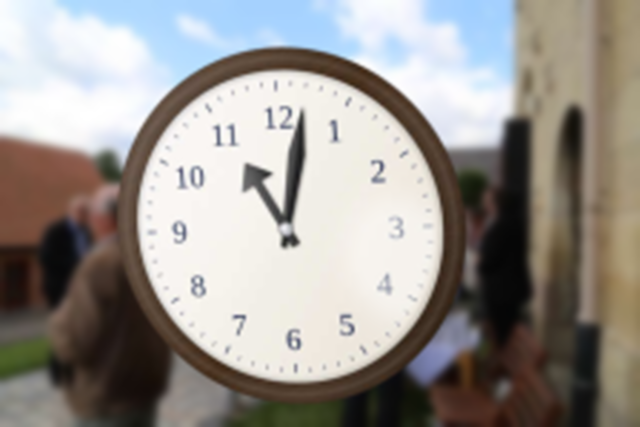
{"hour": 11, "minute": 2}
